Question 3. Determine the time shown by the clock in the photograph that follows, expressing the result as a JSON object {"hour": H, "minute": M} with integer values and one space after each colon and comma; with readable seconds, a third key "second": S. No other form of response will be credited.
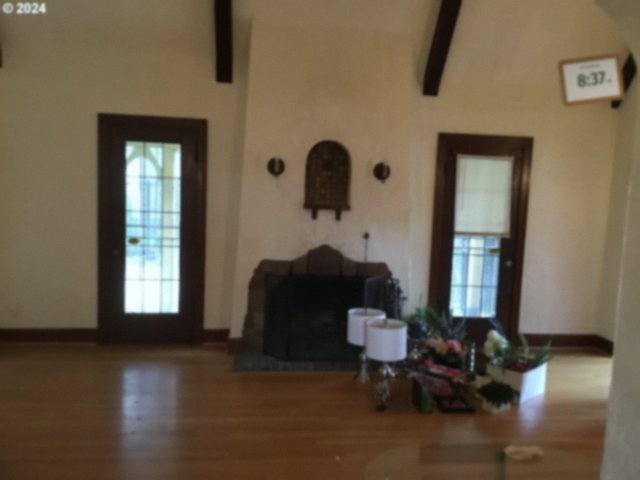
{"hour": 8, "minute": 37}
